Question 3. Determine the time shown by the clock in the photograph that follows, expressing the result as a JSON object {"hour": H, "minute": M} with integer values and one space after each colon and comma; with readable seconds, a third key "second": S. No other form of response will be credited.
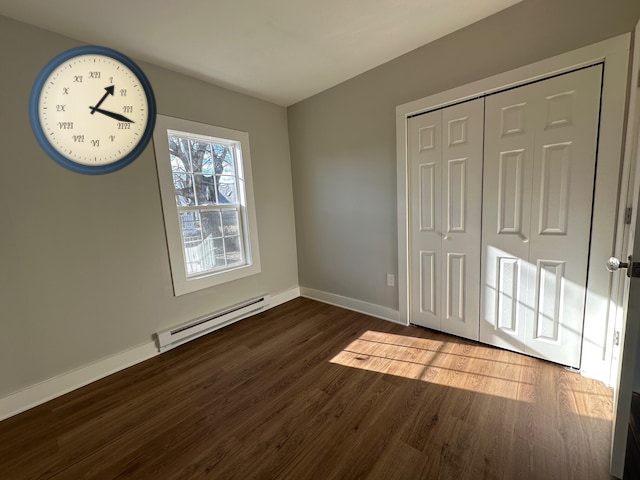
{"hour": 1, "minute": 18}
